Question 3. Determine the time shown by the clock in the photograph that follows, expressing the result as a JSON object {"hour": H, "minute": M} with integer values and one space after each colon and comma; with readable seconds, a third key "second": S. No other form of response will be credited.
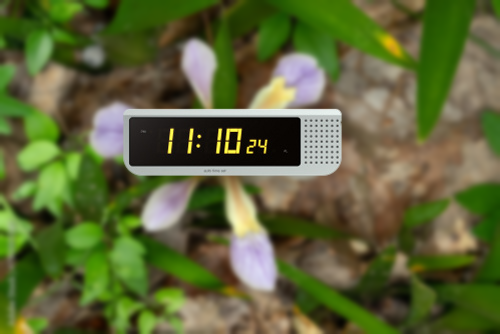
{"hour": 11, "minute": 10, "second": 24}
